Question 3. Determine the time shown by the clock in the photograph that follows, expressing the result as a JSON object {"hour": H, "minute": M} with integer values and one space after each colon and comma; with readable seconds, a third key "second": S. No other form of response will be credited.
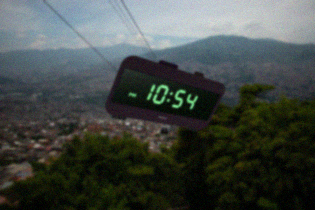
{"hour": 10, "minute": 54}
